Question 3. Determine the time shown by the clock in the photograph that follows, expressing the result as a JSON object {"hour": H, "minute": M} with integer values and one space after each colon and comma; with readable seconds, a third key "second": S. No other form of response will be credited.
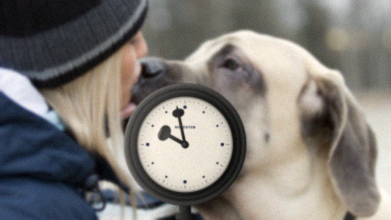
{"hour": 9, "minute": 58}
